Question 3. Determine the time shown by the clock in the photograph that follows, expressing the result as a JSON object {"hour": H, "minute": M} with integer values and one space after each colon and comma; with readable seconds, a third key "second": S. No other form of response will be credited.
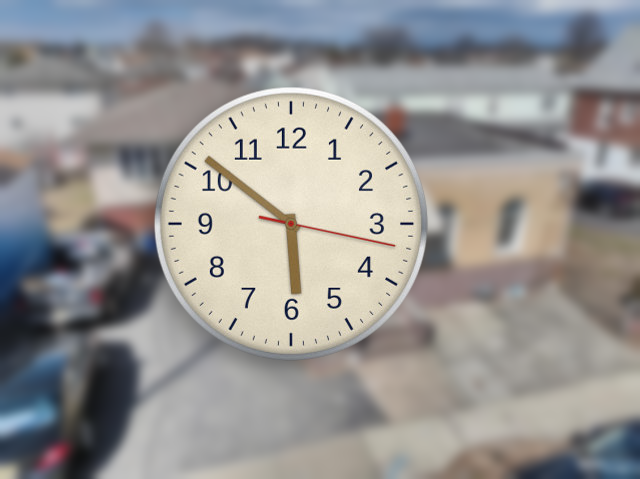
{"hour": 5, "minute": 51, "second": 17}
